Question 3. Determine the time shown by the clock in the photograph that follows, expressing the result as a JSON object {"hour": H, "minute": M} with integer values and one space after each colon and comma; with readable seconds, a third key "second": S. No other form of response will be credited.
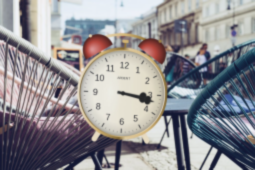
{"hour": 3, "minute": 17}
